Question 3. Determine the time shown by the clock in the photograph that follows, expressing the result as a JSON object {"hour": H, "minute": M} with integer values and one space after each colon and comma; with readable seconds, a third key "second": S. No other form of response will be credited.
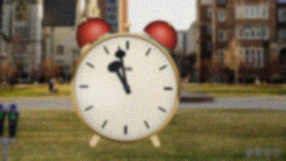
{"hour": 10, "minute": 58}
